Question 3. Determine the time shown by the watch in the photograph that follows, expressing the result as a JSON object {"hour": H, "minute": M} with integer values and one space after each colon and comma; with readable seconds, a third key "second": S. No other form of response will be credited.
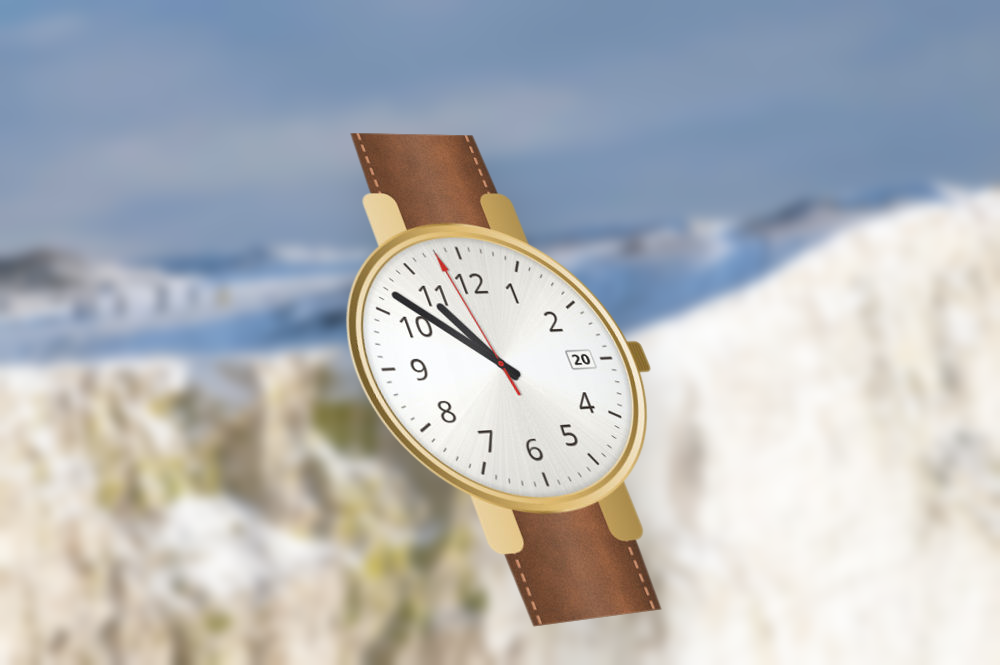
{"hour": 10, "minute": 51, "second": 58}
